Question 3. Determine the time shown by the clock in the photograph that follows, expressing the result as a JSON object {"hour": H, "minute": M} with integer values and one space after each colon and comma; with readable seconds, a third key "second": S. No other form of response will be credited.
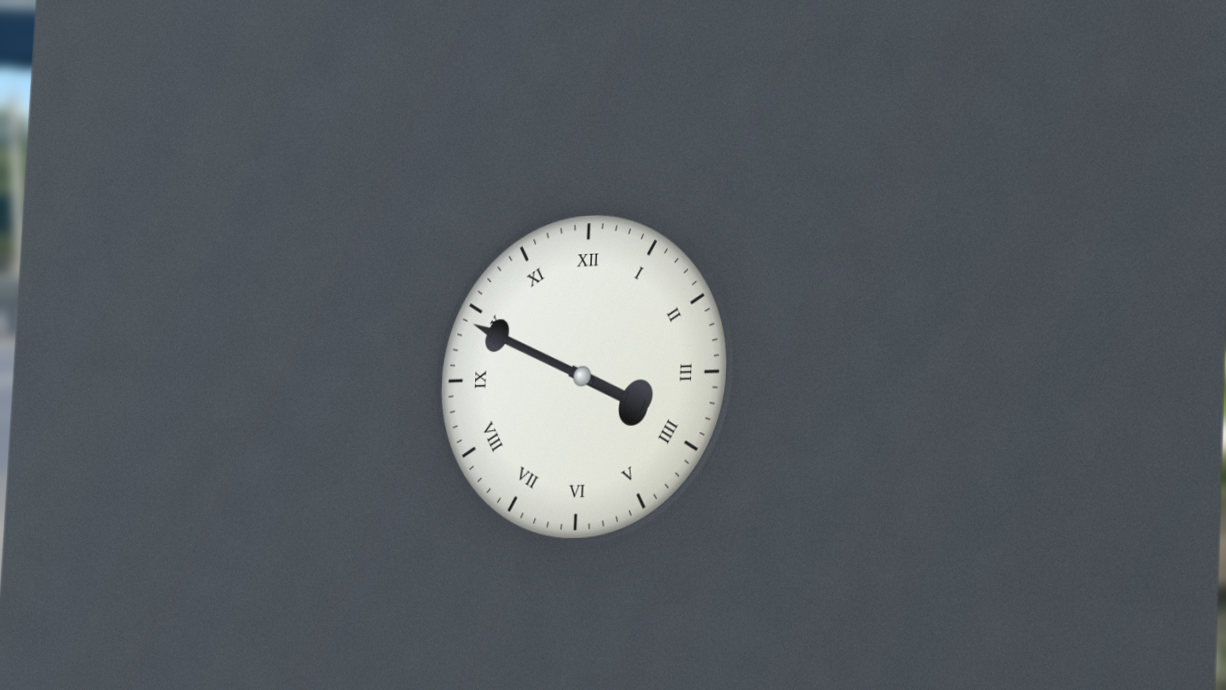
{"hour": 3, "minute": 49}
